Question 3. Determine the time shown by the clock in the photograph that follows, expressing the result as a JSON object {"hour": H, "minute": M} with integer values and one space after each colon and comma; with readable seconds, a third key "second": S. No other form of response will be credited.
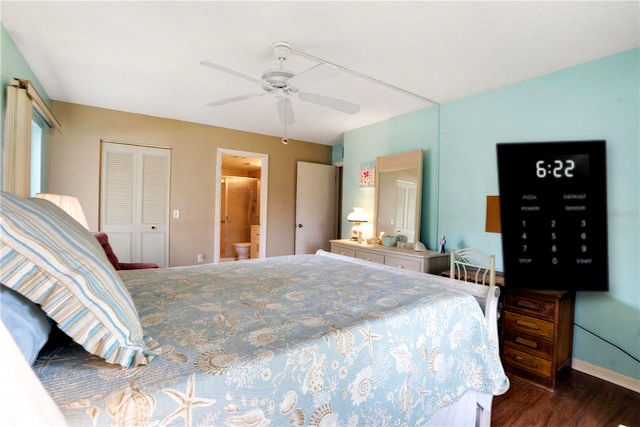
{"hour": 6, "minute": 22}
